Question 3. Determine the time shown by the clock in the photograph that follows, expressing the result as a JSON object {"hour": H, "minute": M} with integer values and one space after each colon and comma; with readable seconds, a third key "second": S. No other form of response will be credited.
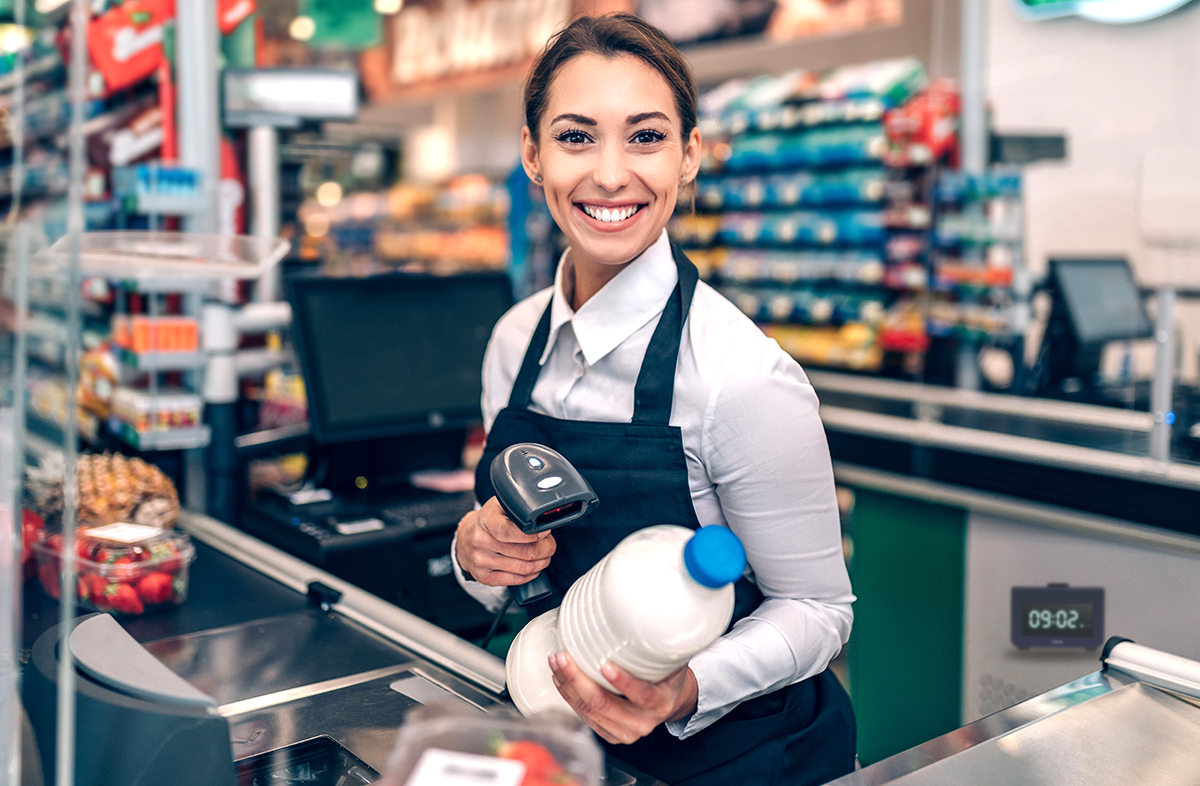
{"hour": 9, "minute": 2}
